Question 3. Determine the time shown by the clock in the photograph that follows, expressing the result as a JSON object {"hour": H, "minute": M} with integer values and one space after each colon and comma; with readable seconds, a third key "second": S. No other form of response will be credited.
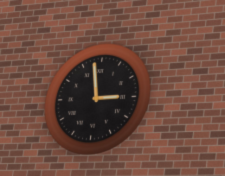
{"hour": 2, "minute": 58}
